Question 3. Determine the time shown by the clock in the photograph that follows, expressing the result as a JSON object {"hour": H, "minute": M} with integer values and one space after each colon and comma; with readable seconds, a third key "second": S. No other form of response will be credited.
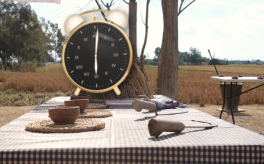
{"hour": 6, "minute": 1}
